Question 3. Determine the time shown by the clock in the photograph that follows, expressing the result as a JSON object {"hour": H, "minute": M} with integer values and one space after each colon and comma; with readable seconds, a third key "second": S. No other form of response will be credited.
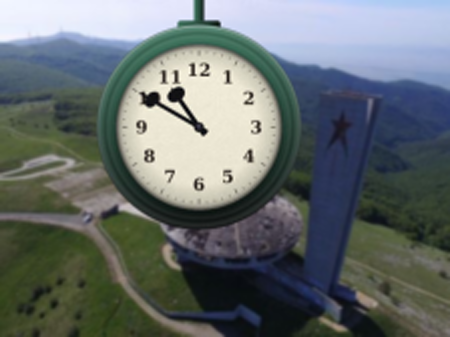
{"hour": 10, "minute": 50}
